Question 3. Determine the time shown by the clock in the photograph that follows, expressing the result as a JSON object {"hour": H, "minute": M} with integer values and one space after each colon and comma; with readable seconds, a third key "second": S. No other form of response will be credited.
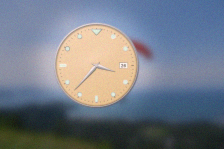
{"hour": 3, "minute": 37}
